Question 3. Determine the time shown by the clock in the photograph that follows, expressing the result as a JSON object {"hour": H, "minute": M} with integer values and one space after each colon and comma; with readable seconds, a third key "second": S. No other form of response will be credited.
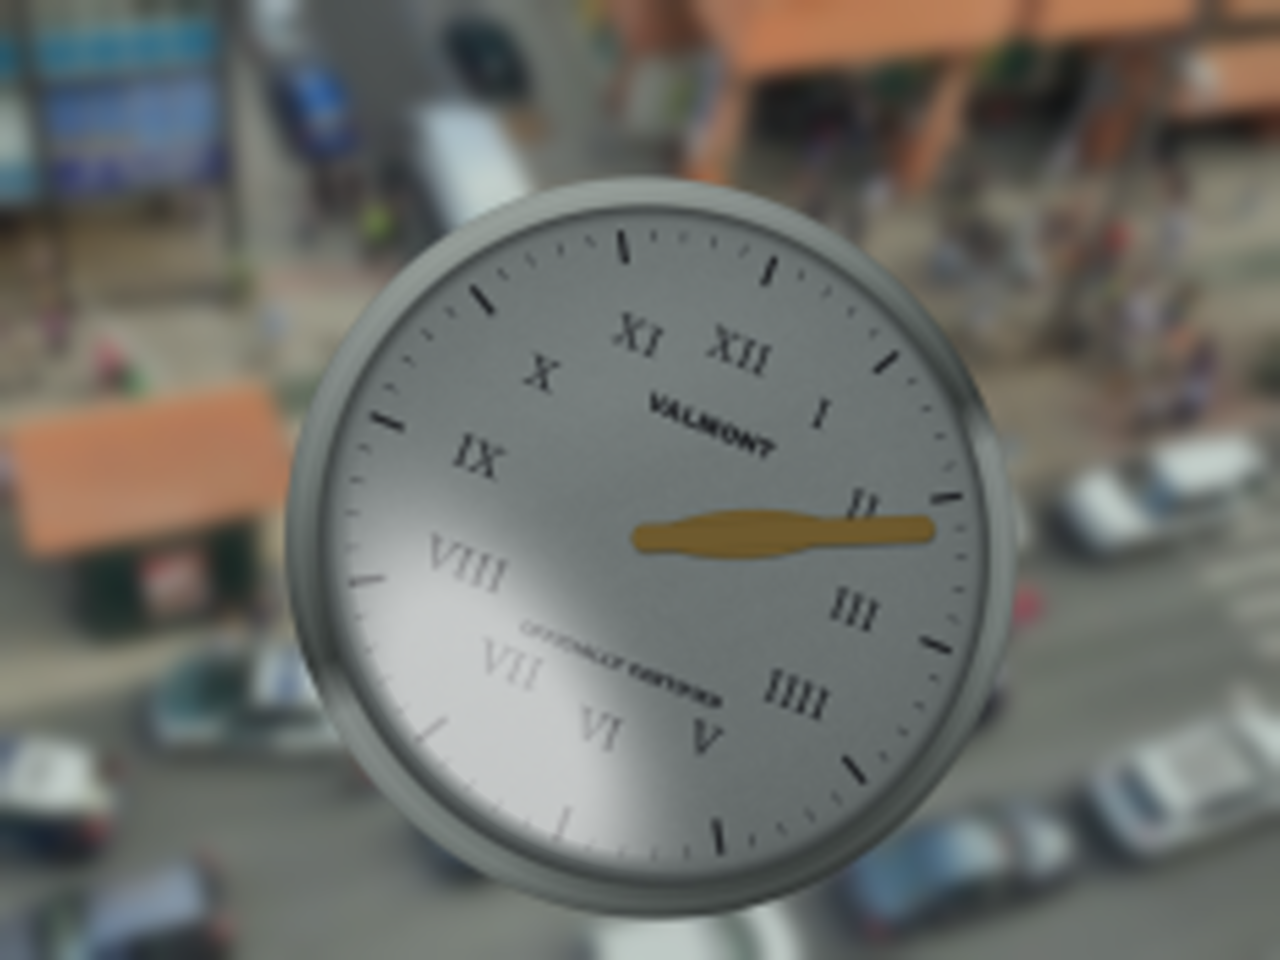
{"hour": 2, "minute": 11}
